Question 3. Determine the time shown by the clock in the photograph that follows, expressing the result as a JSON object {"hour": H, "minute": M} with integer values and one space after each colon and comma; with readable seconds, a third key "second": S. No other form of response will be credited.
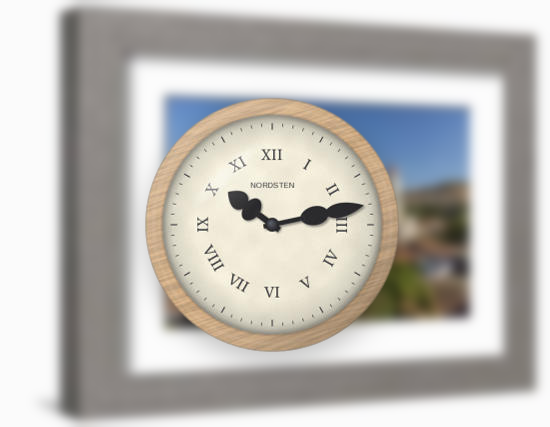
{"hour": 10, "minute": 13}
